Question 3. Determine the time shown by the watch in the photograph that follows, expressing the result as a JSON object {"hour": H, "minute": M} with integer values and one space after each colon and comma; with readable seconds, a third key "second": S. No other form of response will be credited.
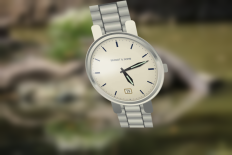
{"hour": 5, "minute": 12}
